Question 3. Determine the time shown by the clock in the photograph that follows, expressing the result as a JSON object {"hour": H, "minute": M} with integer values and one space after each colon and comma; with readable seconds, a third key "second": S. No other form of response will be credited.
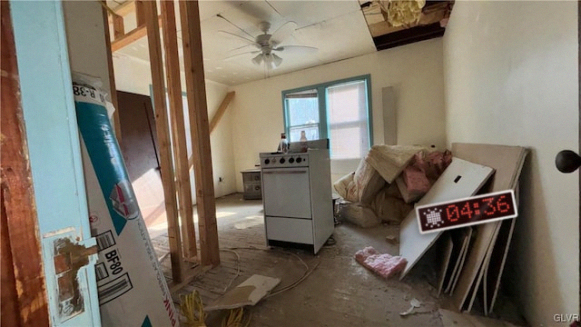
{"hour": 4, "minute": 36}
